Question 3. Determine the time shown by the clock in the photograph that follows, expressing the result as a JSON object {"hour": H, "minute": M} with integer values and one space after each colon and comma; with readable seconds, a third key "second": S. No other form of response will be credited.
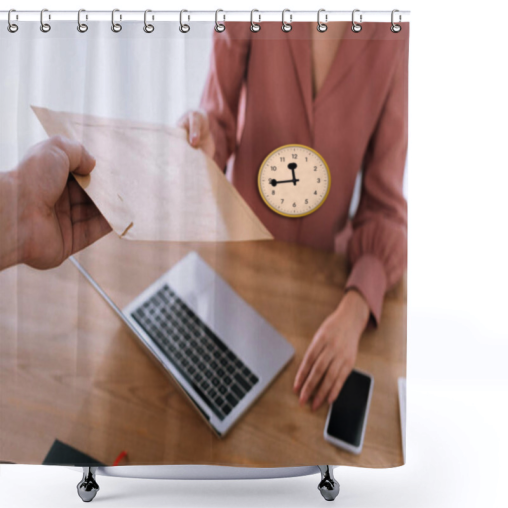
{"hour": 11, "minute": 44}
